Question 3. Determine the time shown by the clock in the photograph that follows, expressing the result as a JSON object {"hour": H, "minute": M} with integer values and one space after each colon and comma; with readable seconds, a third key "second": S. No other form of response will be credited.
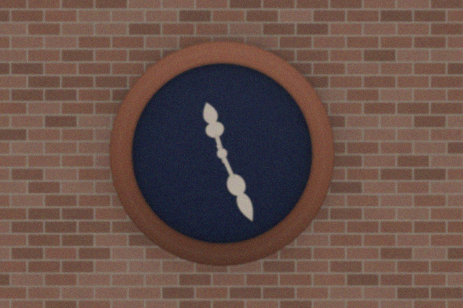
{"hour": 11, "minute": 26}
